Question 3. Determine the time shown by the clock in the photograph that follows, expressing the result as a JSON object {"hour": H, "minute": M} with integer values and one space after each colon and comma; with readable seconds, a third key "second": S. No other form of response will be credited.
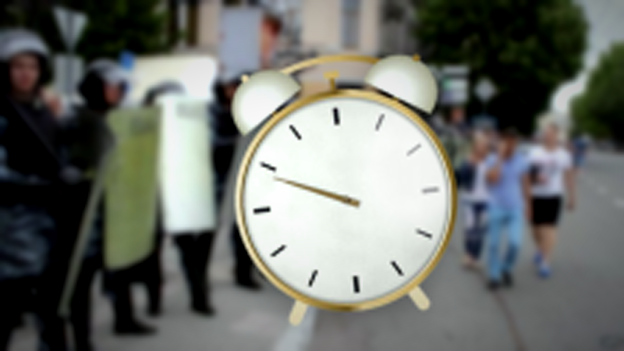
{"hour": 9, "minute": 49}
